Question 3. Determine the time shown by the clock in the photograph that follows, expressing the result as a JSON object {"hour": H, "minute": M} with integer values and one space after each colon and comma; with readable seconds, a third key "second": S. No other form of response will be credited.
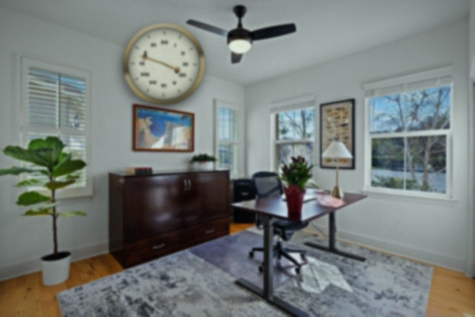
{"hour": 3, "minute": 48}
